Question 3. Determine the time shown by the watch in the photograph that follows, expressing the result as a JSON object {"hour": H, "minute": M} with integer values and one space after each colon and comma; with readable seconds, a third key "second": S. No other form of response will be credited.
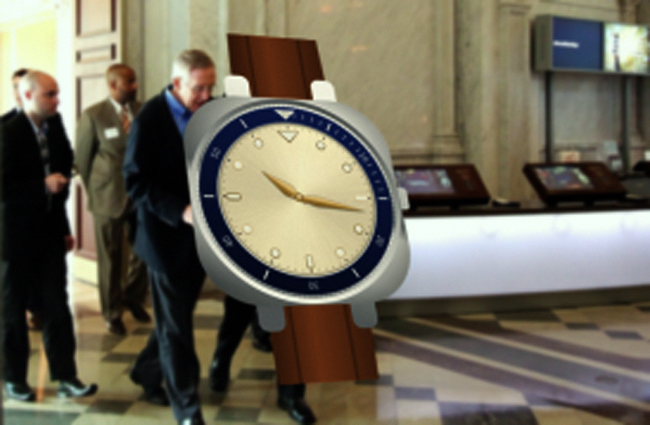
{"hour": 10, "minute": 17}
